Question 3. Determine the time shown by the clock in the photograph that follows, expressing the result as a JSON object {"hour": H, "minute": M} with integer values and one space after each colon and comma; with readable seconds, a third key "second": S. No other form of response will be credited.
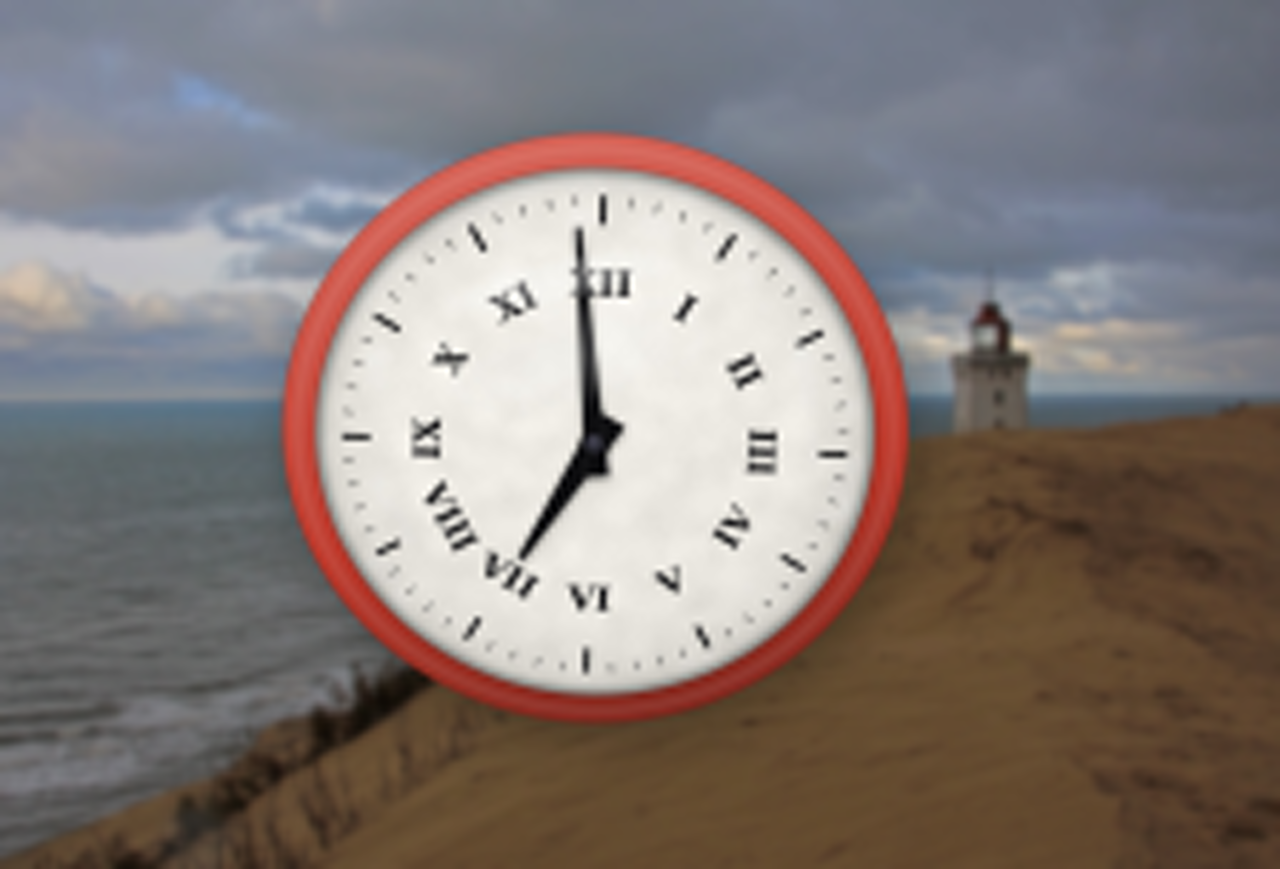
{"hour": 6, "minute": 59}
